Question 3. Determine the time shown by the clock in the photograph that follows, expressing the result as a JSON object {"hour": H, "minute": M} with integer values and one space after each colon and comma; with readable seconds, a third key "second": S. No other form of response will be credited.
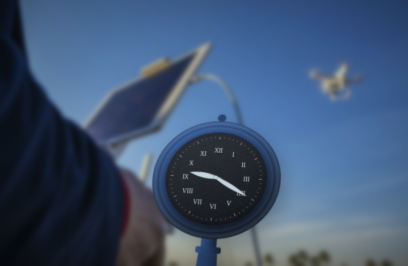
{"hour": 9, "minute": 20}
